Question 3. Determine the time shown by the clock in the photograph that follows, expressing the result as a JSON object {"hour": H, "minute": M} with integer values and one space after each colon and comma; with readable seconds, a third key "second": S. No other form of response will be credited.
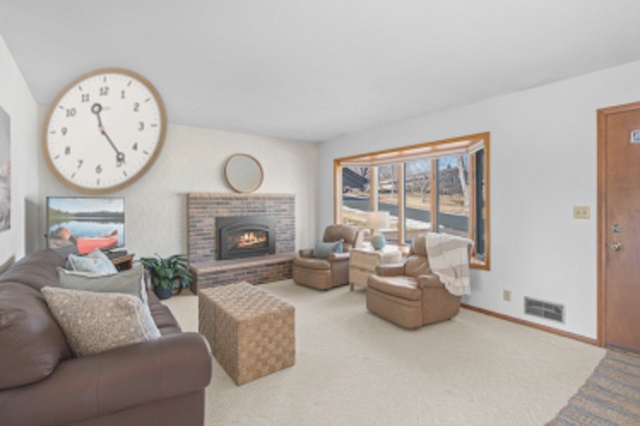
{"hour": 11, "minute": 24}
